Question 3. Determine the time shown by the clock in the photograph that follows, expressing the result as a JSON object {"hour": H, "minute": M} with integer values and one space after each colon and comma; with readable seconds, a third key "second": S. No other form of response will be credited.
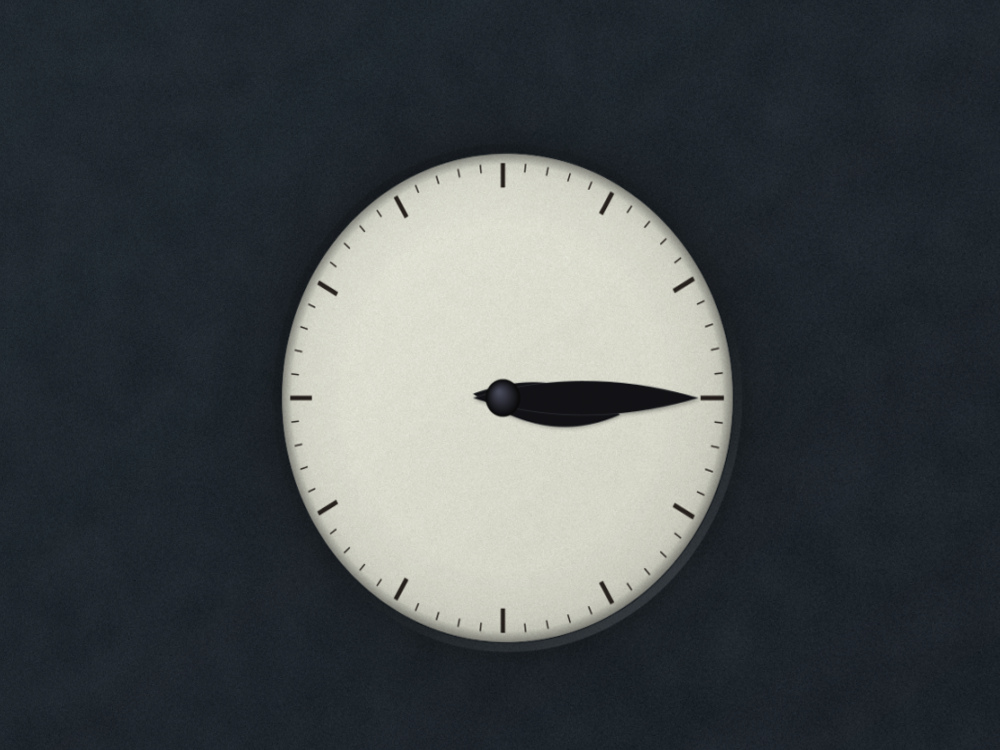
{"hour": 3, "minute": 15}
